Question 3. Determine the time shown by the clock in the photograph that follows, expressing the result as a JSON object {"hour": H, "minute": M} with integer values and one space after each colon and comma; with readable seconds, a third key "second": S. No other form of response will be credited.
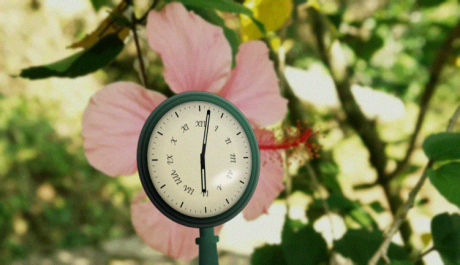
{"hour": 6, "minute": 2}
